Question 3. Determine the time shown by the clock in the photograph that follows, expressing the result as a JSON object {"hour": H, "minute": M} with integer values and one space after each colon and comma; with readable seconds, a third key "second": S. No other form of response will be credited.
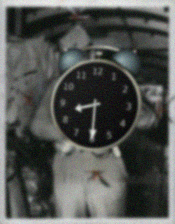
{"hour": 8, "minute": 30}
